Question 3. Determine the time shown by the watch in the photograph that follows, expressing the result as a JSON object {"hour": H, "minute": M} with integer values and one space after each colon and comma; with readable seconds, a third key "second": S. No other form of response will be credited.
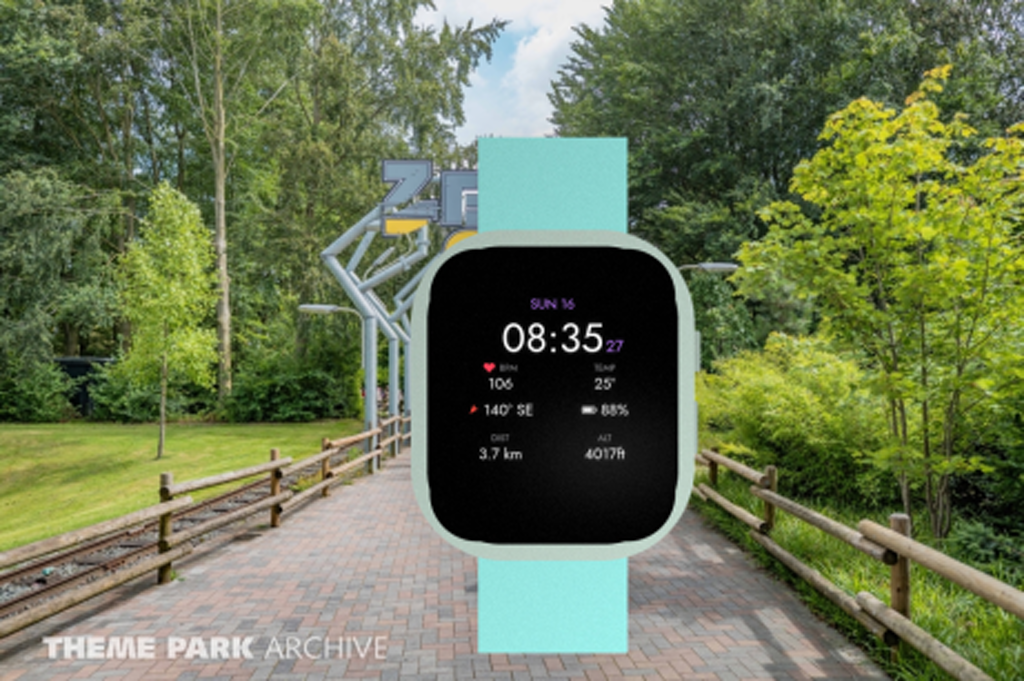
{"hour": 8, "minute": 35, "second": 27}
